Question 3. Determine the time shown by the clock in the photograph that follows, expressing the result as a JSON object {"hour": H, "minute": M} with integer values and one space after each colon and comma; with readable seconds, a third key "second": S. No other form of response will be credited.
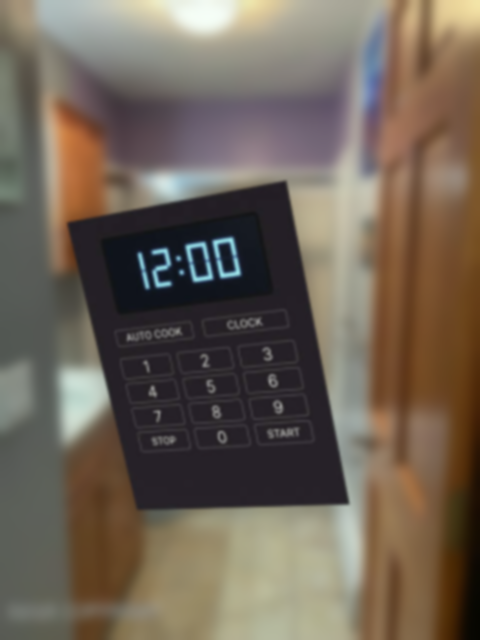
{"hour": 12, "minute": 0}
